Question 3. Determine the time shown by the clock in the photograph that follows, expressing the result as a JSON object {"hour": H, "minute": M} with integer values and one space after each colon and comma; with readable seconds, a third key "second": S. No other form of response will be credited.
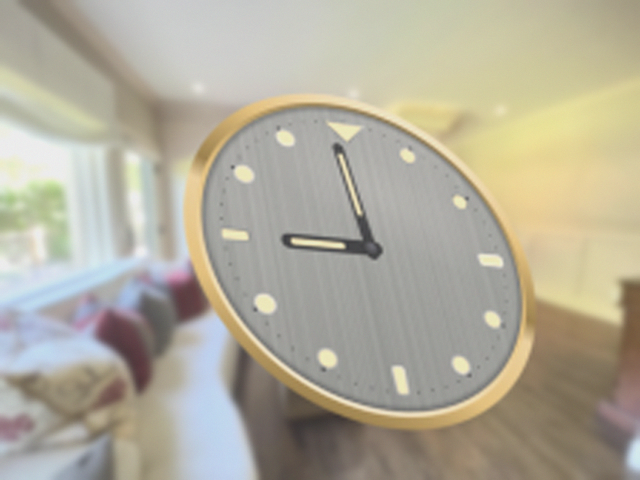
{"hour": 8, "minute": 59}
